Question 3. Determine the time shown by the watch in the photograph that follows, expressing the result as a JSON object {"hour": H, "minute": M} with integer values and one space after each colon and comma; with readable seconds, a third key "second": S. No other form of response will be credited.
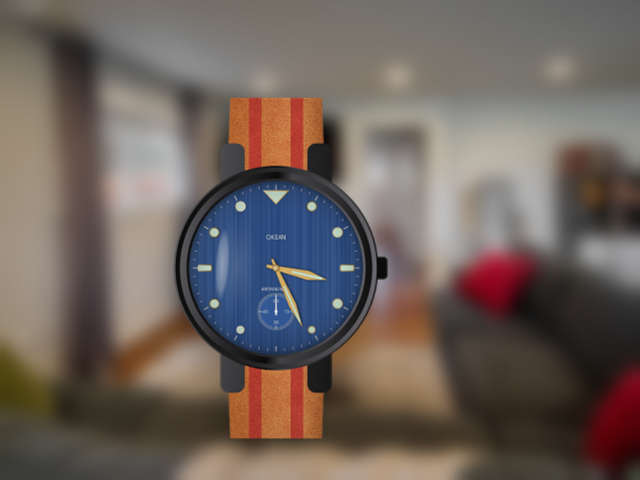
{"hour": 3, "minute": 26}
